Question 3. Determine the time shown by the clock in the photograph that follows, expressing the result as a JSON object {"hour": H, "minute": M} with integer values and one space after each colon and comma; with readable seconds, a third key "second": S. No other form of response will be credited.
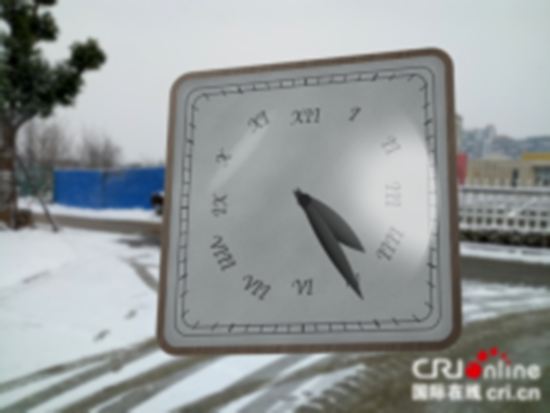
{"hour": 4, "minute": 25}
